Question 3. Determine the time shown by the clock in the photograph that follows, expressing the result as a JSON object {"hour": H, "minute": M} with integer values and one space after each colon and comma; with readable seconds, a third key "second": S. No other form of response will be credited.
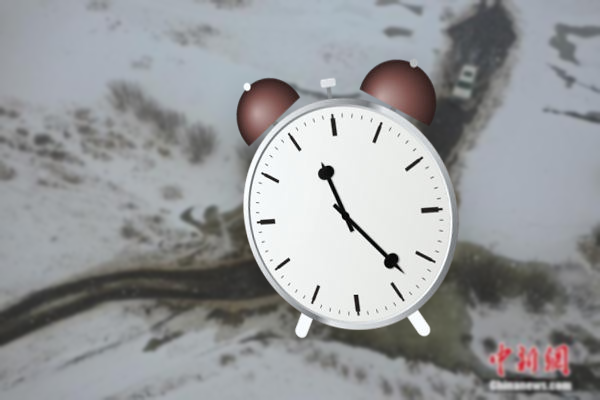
{"hour": 11, "minute": 23}
